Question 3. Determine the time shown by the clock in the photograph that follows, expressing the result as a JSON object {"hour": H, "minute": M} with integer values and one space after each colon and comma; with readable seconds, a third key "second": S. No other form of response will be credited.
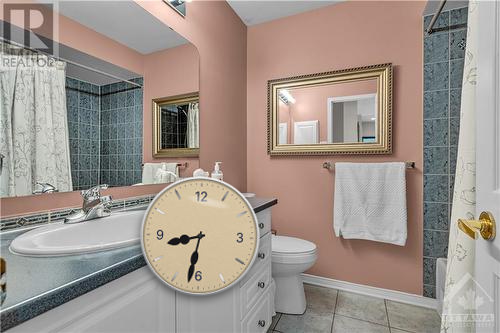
{"hour": 8, "minute": 32}
